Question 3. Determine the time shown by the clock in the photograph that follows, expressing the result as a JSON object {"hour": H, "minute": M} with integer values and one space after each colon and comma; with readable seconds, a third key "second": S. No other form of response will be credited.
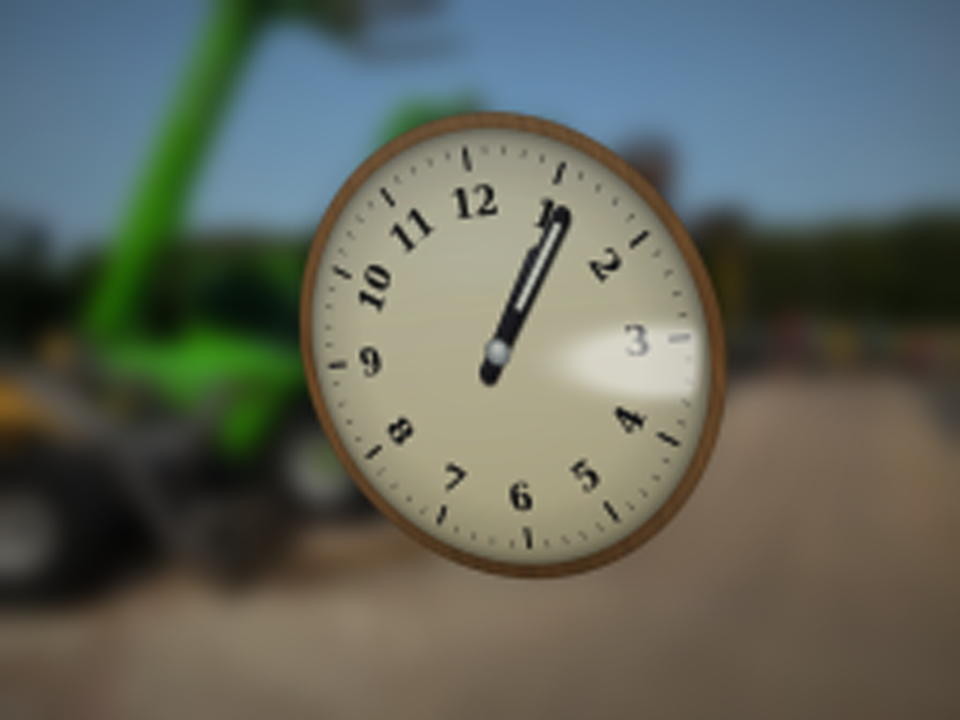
{"hour": 1, "minute": 6}
